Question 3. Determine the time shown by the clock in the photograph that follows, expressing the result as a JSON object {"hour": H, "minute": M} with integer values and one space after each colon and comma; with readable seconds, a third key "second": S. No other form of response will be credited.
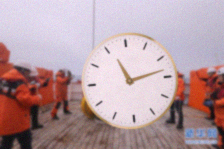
{"hour": 11, "minute": 13}
